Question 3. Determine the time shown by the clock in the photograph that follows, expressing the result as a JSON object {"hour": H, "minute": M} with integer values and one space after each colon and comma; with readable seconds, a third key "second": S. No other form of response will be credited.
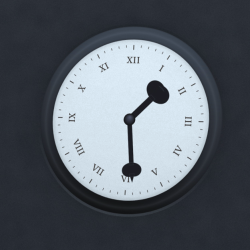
{"hour": 1, "minute": 29}
